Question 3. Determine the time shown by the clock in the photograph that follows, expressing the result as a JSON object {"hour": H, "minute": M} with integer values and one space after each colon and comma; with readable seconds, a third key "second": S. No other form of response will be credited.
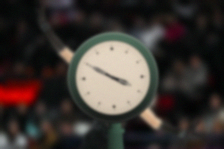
{"hour": 3, "minute": 50}
